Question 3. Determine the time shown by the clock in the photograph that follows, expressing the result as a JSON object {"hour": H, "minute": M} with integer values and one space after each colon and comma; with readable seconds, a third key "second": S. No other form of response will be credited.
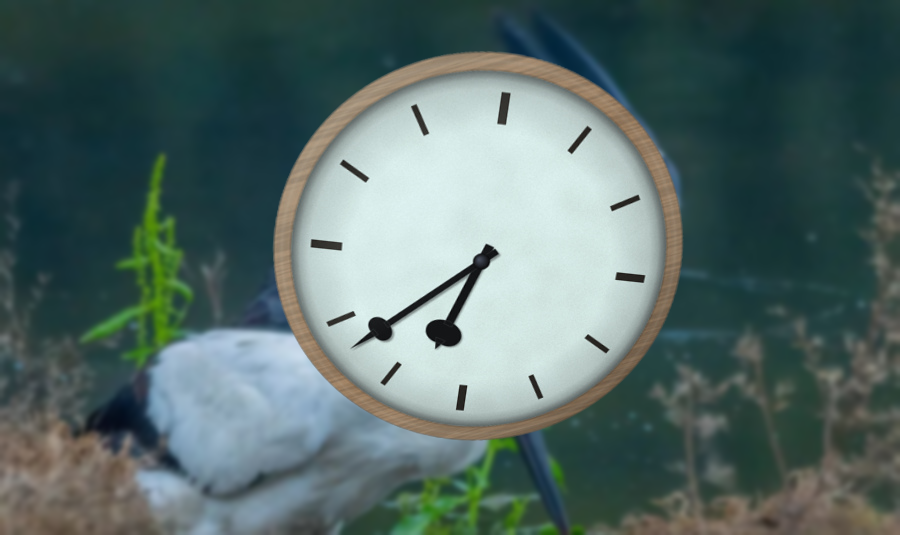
{"hour": 6, "minute": 38}
